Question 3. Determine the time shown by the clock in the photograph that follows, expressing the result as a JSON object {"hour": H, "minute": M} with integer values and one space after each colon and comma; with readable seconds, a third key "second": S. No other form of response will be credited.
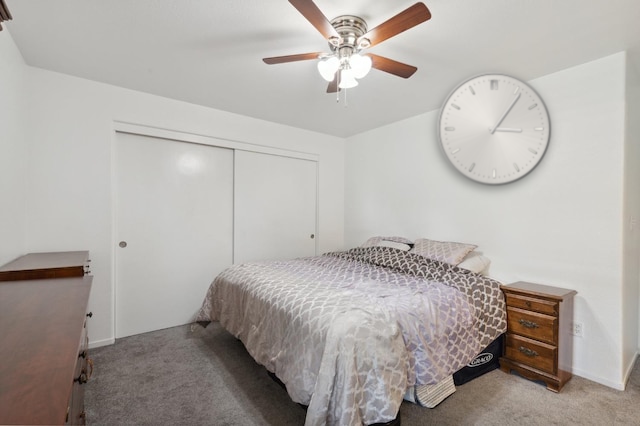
{"hour": 3, "minute": 6}
